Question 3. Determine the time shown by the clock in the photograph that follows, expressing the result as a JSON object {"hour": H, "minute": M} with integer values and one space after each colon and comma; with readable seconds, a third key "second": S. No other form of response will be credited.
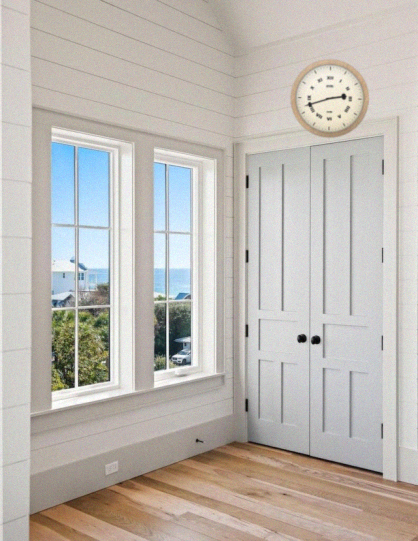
{"hour": 2, "minute": 42}
